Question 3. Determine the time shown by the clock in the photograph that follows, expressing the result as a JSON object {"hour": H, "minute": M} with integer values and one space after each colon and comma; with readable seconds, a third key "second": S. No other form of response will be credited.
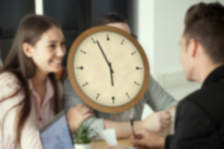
{"hour": 5, "minute": 56}
